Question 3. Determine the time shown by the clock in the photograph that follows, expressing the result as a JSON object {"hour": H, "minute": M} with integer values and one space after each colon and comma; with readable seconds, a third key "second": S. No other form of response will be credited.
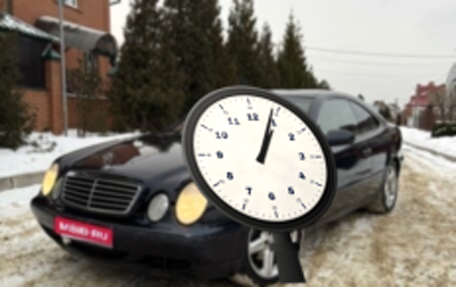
{"hour": 1, "minute": 4}
